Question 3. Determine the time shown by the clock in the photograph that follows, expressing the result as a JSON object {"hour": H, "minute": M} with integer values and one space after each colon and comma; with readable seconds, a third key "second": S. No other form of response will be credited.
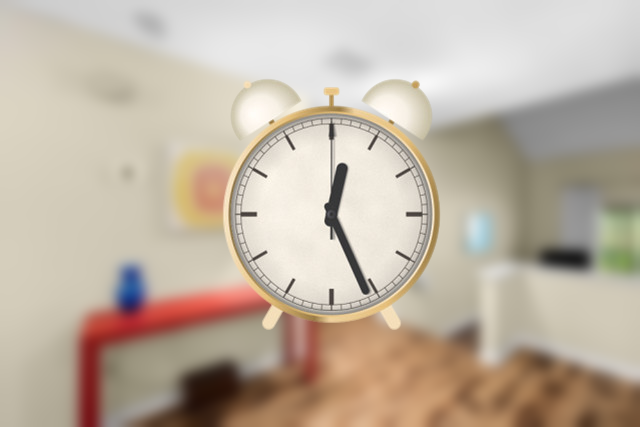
{"hour": 12, "minute": 26, "second": 0}
